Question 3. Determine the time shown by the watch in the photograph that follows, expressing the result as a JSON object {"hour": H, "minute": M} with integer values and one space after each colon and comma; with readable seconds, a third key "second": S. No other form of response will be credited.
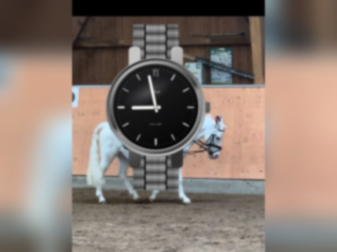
{"hour": 8, "minute": 58}
